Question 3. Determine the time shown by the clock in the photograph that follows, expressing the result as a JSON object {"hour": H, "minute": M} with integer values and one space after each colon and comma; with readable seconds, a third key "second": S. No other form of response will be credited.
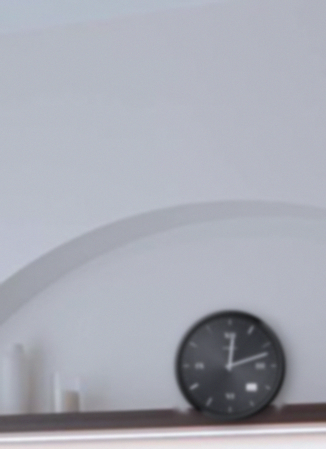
{"hour": 12, "minute": 12}
